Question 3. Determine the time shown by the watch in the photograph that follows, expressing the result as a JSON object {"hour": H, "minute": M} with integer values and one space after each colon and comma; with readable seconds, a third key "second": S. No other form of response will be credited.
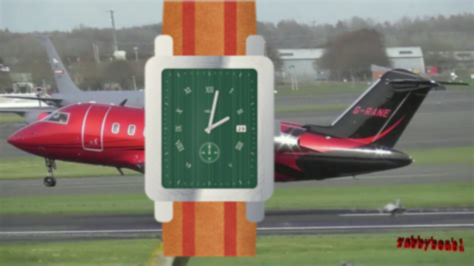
{"hour": 2, "minute": 2}
